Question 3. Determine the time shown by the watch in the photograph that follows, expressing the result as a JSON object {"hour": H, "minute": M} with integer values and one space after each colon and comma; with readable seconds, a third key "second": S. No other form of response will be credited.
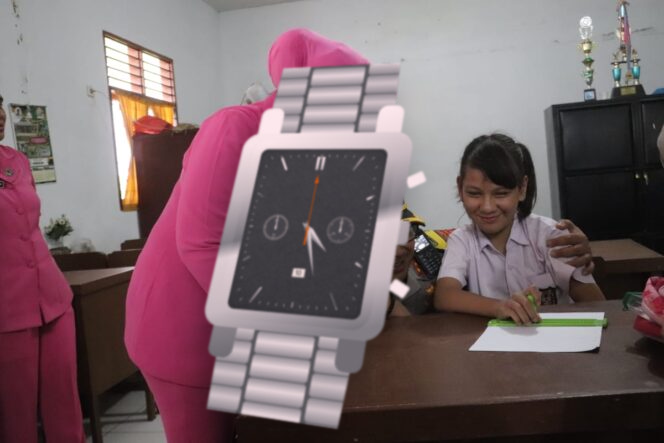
{"hour": 4, "minute": 27}
